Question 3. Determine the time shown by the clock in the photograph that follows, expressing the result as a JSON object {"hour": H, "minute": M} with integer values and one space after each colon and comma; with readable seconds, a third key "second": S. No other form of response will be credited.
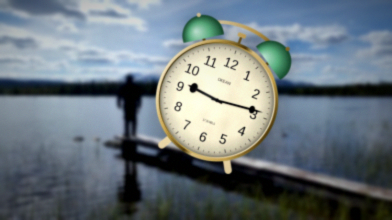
{"hour": 9, "minute": 14}
